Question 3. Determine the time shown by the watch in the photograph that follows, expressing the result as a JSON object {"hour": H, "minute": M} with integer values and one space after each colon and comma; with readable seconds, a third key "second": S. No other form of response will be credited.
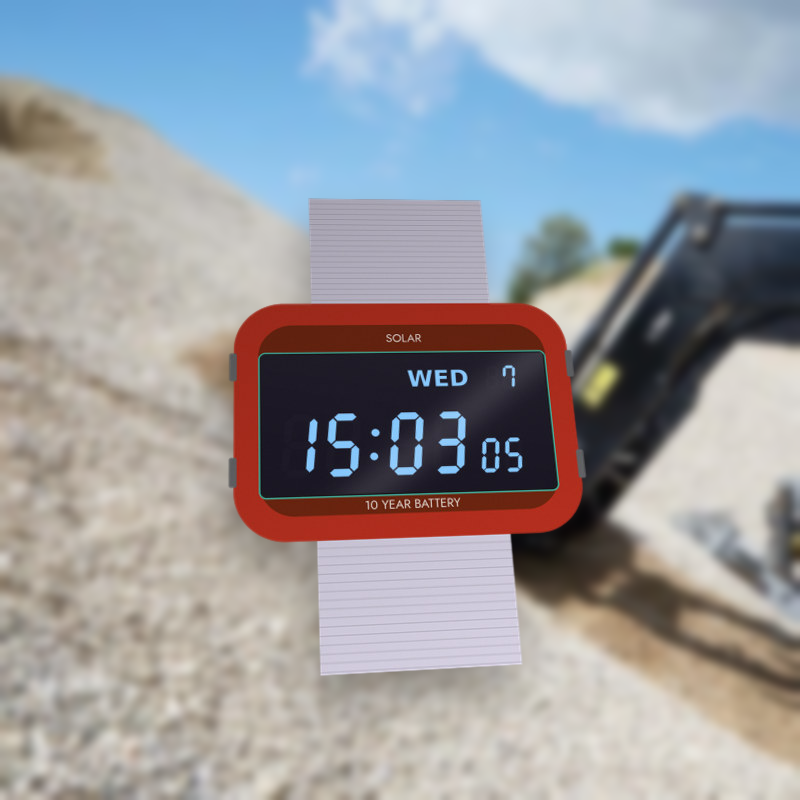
{"hour": 15, "minute": 3, "second": 5}
